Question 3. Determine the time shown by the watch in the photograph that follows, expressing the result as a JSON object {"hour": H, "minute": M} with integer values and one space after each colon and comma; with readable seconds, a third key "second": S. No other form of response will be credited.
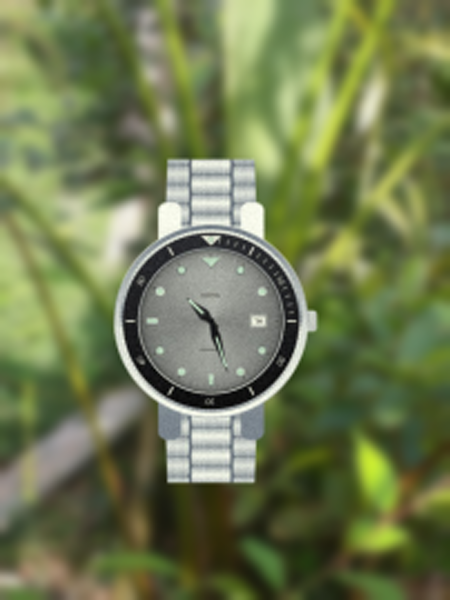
{"hour": 10, "minute": 27}
